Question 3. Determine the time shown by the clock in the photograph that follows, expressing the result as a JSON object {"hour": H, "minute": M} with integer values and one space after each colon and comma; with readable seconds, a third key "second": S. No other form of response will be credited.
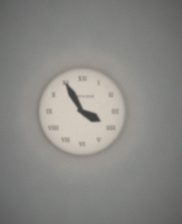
{"hour": 3, "minute": 55}
